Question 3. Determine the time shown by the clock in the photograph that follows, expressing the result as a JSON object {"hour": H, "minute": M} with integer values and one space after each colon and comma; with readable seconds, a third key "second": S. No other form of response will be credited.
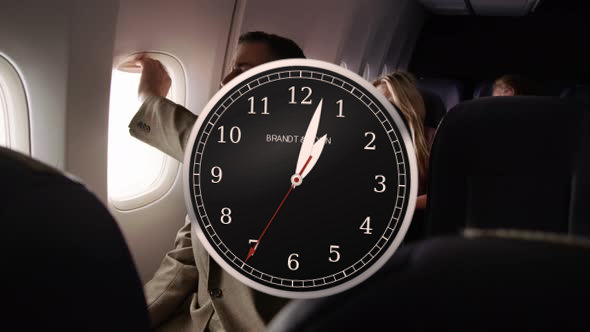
{"hour": 1, "minute": 2, "second": 35}
